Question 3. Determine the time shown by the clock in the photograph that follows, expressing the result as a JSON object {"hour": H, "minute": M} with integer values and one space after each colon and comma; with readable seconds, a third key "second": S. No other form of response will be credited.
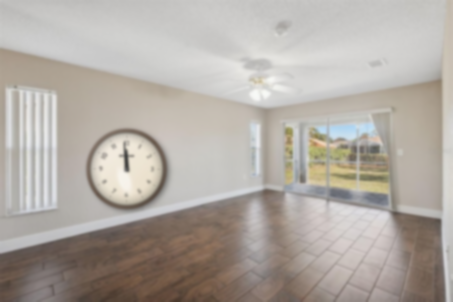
{"hour": 11, "minute": 59}
